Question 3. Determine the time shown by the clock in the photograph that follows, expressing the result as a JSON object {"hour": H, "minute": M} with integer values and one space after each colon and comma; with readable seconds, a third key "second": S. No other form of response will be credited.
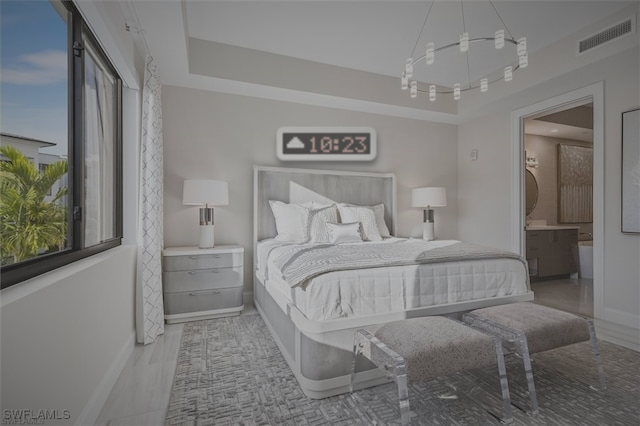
{"hour": 10, "minute": 23}
